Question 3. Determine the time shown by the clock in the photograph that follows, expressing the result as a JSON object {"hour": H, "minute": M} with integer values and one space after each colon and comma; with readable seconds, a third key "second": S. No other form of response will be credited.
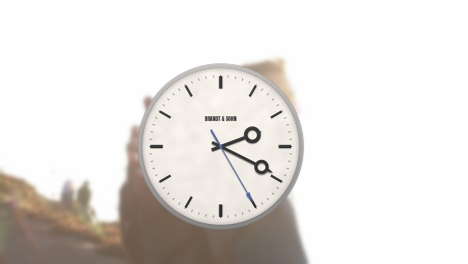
{"hour": 2, "minute": 19, "second": 25}
